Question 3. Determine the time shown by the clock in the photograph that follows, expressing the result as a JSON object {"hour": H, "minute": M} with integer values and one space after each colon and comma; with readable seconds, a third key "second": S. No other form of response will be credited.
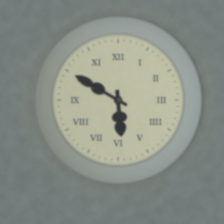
{"hour": 5, "minute": 50}
